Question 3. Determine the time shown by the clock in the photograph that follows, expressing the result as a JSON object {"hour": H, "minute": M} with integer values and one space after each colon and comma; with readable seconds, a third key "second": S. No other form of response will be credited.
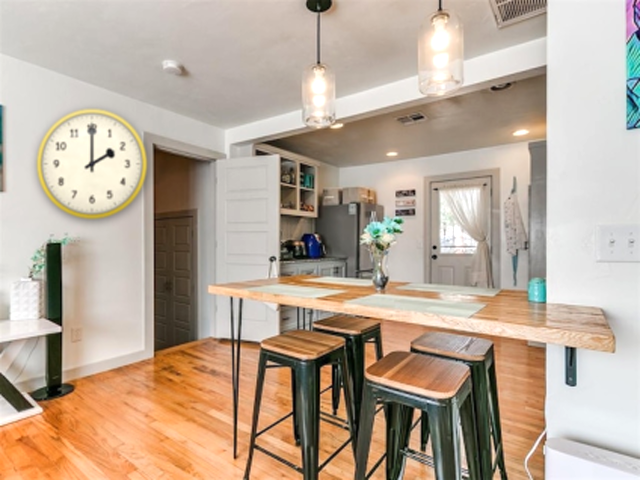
{"hour": 2, "minute": 0}
